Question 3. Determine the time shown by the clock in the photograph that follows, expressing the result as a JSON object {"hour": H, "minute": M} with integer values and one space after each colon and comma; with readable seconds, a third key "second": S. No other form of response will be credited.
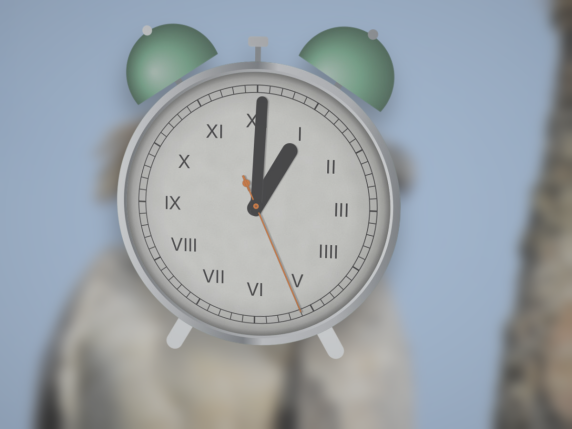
{"hour": 1, "minute": 0, "second": 26}
